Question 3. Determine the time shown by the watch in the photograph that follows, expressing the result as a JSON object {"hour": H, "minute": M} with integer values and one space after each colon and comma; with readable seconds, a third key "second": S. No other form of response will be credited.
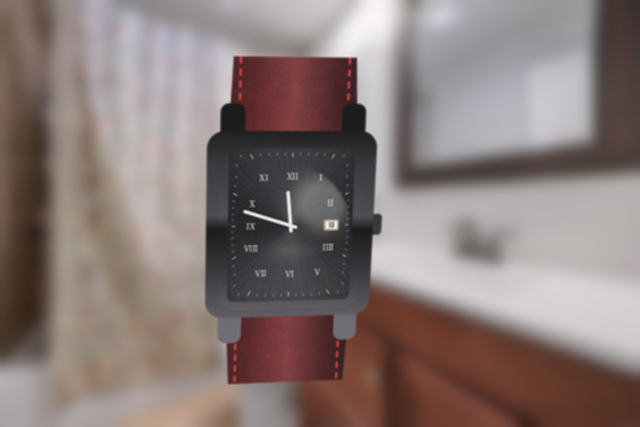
{"hour": 11, "minute": 48}
